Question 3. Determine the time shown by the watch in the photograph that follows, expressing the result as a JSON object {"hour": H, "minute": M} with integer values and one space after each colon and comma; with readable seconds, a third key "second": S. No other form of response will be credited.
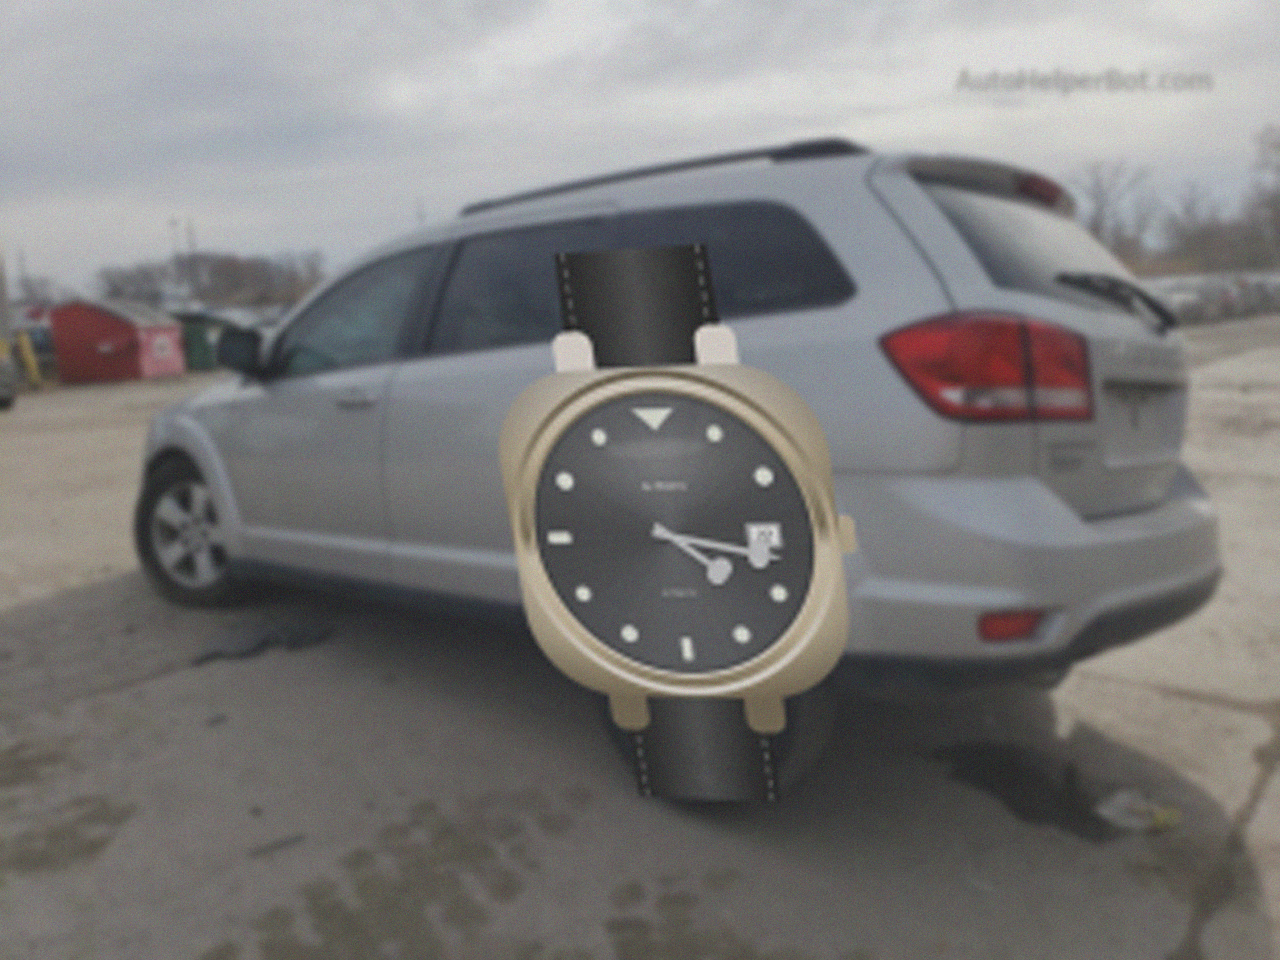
{"hour": 4, "minute": 17}
